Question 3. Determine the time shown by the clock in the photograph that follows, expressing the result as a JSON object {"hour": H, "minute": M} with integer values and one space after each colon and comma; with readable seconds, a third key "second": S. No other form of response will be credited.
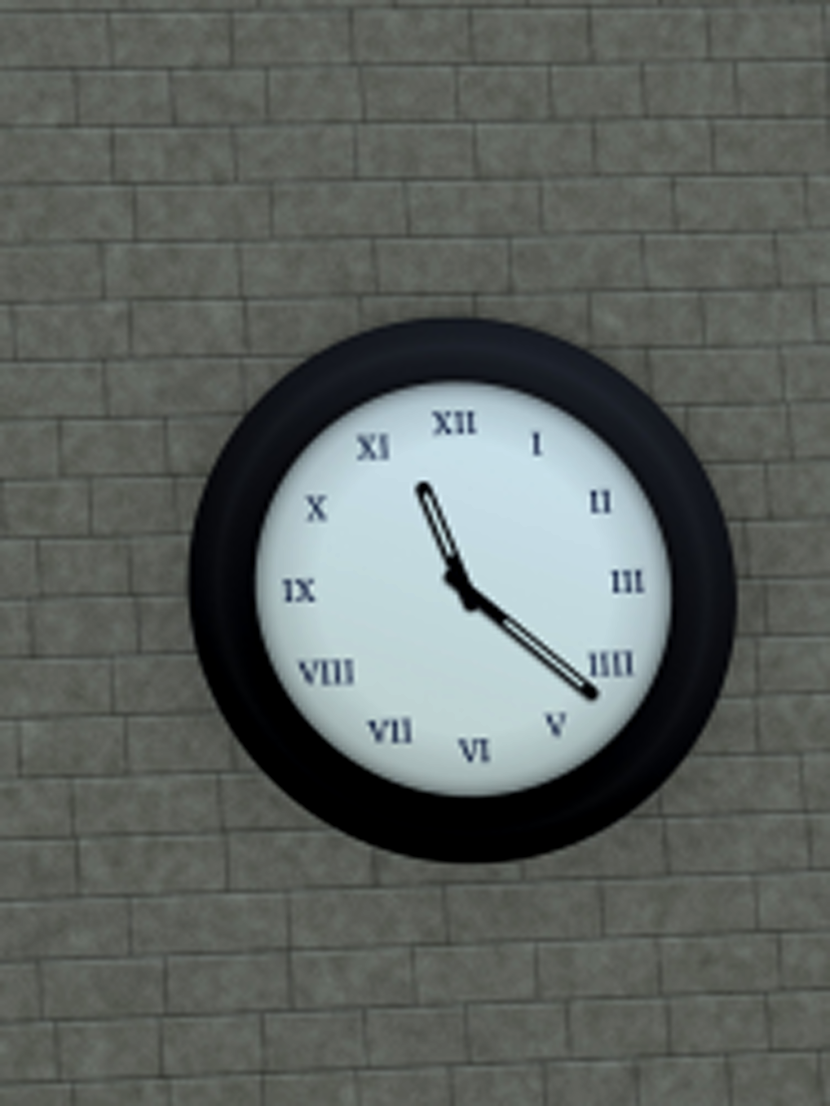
{"hour": 11, "minute": 22}
